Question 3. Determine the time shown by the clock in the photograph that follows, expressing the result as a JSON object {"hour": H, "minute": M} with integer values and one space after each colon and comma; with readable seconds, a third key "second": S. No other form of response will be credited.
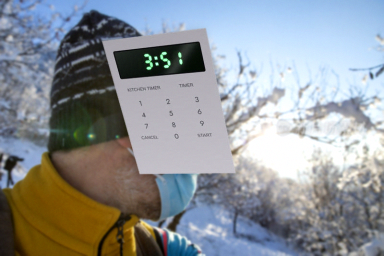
{"hour": 3, "minute": 51}
